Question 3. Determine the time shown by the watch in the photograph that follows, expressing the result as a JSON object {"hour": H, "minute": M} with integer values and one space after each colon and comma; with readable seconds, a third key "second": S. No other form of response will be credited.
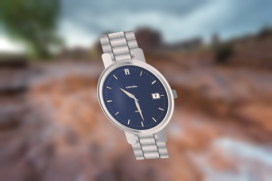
{"hour": 10, "minute": 29}
